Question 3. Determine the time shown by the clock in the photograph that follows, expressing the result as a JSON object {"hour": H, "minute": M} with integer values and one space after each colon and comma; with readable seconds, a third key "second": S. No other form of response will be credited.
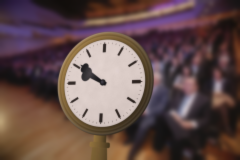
{"hour": 9, "minute": 51}
